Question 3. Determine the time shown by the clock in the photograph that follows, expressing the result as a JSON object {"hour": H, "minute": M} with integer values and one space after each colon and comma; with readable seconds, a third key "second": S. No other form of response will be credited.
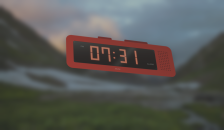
{"hour": 7, "minute": 31}
